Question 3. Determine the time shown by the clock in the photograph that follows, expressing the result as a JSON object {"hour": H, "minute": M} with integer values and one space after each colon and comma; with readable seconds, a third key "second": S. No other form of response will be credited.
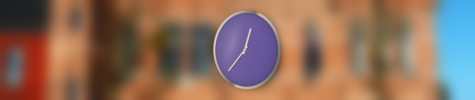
{"hour": 12, "minute": 37}
